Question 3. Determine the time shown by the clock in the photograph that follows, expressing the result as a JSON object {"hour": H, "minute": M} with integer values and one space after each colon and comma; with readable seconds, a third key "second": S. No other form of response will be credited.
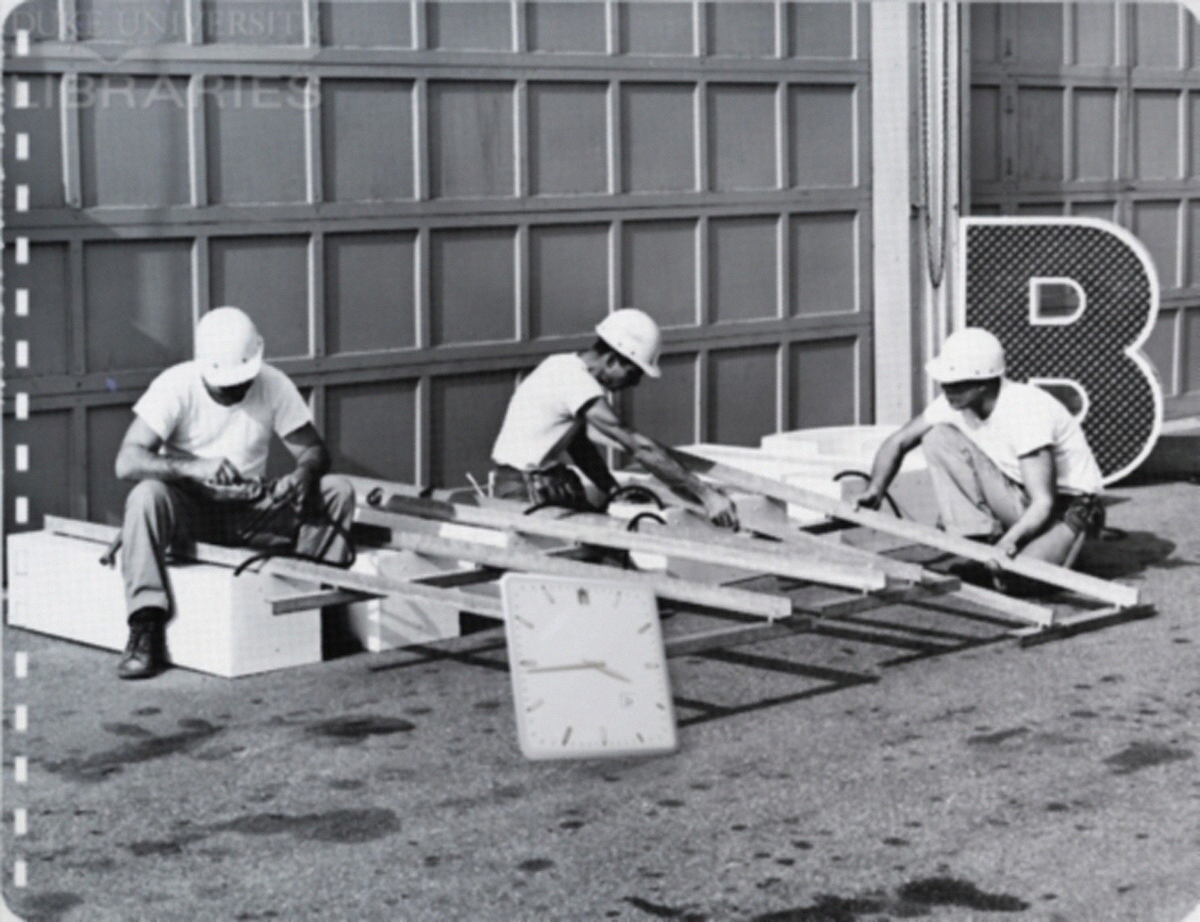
{"hour": 3, "minute": 44}
